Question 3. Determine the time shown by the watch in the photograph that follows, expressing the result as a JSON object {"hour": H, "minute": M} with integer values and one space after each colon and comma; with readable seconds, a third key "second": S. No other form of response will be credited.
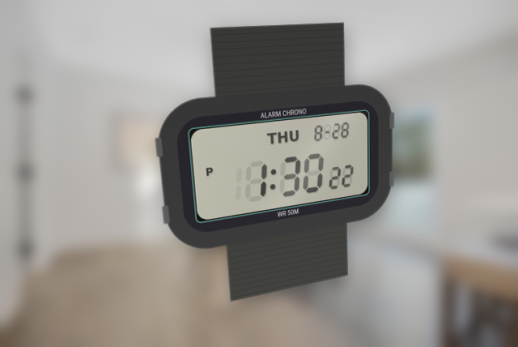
{"hour": 1, "minute": 30, "second": 22}
